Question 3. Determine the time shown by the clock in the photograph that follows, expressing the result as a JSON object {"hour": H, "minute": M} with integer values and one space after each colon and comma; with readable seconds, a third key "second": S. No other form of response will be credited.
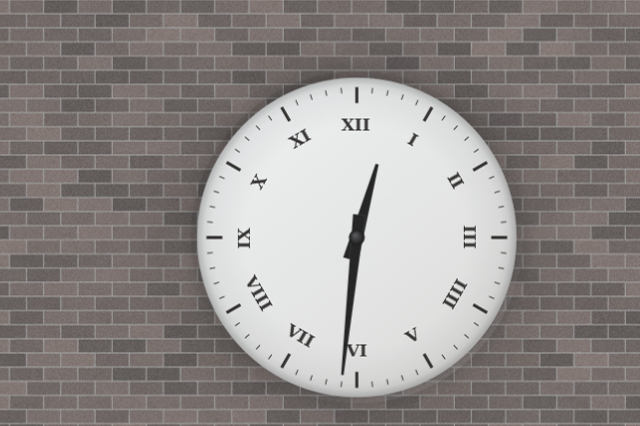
{"hour": 12, "minute": 31}
